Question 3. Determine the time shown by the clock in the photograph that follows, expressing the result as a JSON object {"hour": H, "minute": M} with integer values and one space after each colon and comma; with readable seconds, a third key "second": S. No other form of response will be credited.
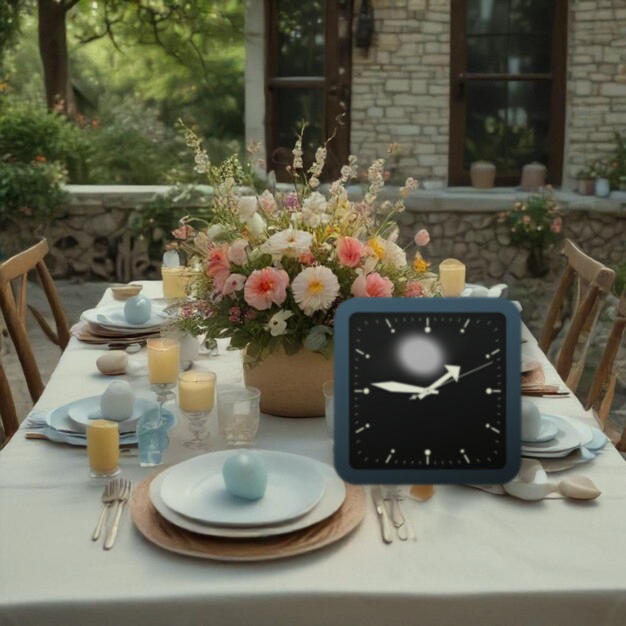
{"hour": 1, "minute": 46, "second": 11}
